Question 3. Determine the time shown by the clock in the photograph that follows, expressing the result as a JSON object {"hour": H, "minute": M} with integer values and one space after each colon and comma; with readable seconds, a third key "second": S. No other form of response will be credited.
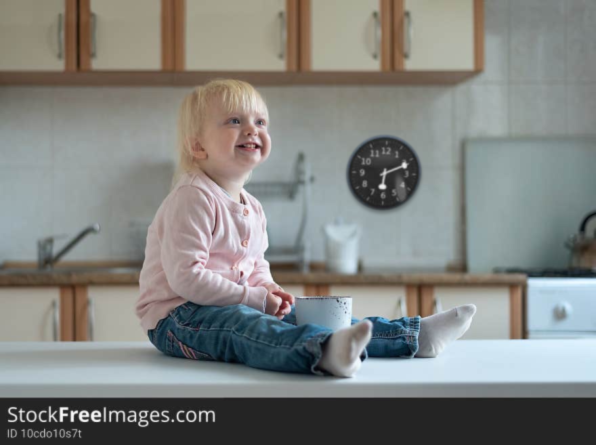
{"hour": 6, "minute": 11}
